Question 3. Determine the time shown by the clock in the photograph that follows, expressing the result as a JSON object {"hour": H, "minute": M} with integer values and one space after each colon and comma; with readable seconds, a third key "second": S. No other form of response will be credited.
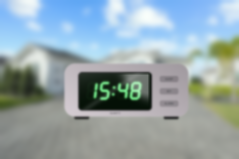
{"hour": 15, "minute": 48}
